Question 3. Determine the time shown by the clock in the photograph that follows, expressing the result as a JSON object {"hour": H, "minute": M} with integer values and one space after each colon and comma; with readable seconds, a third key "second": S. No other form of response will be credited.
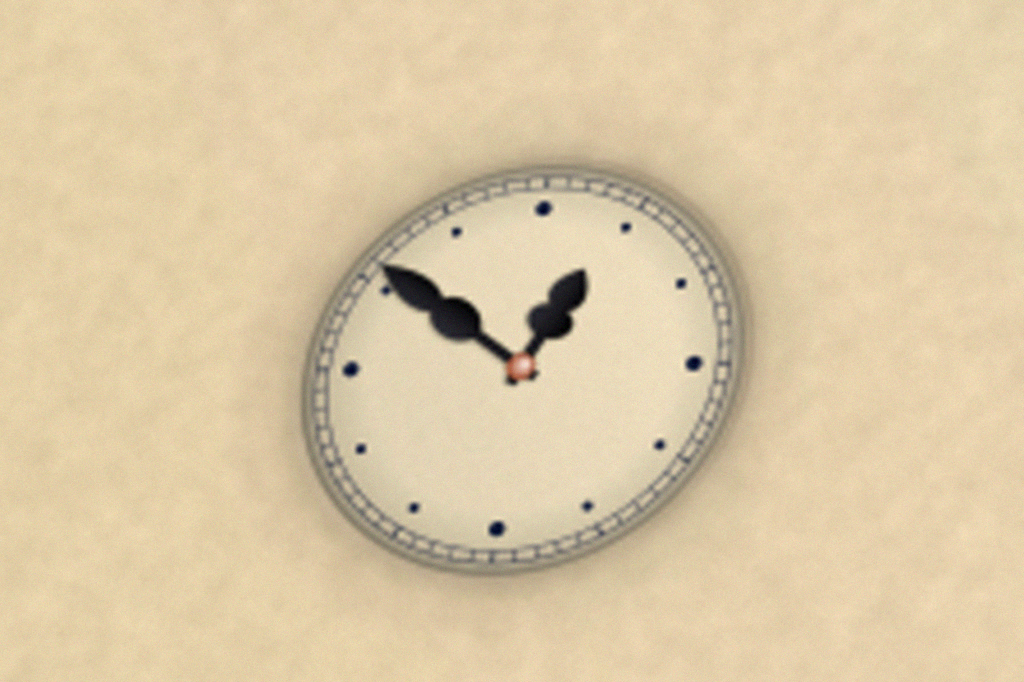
{"hour": 12, "minute": 51}
